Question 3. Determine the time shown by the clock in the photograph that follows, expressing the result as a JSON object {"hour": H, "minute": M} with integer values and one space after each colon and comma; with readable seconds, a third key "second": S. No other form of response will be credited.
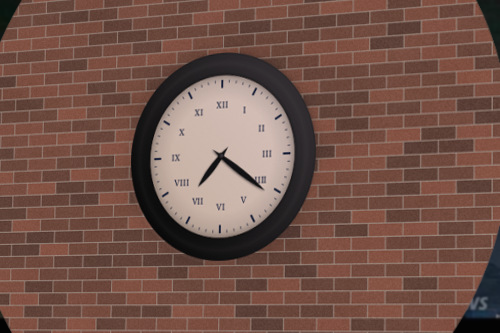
{"hour": 7, "minute": 21}
